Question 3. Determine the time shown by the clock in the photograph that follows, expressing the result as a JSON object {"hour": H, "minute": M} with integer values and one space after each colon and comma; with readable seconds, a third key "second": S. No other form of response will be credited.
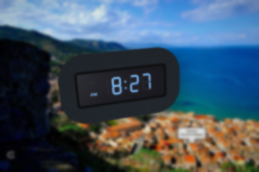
{"hour": 8, "minute": 27}
